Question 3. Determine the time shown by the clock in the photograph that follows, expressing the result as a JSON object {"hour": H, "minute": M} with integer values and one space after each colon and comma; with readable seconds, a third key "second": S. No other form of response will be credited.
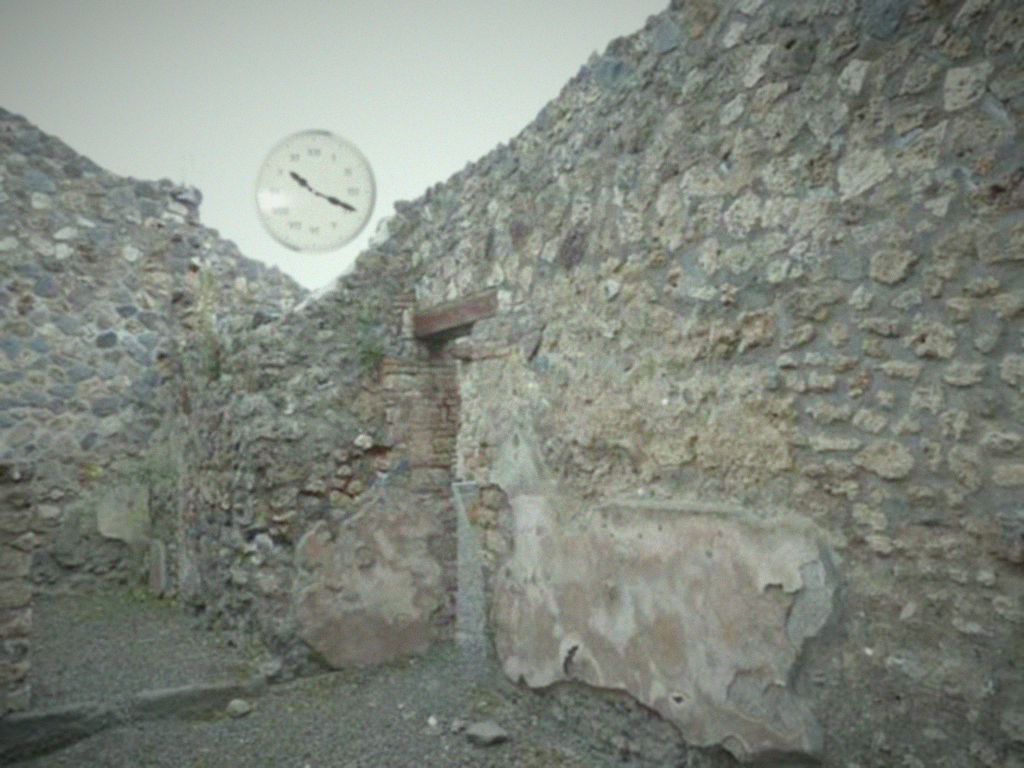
{"hour": 10, "minute": 19}
